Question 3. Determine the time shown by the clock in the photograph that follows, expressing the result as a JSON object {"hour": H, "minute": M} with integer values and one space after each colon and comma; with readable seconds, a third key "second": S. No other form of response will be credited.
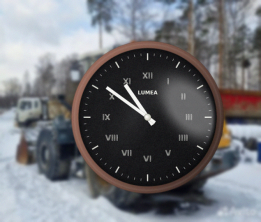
{"hour": 10, "minute": 51}
